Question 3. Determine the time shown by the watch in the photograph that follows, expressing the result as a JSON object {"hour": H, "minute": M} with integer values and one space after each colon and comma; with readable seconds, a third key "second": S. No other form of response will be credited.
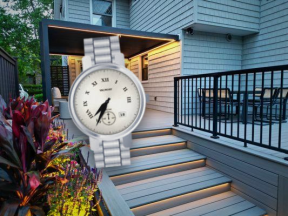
{"hour": 7, "minute": 35}
